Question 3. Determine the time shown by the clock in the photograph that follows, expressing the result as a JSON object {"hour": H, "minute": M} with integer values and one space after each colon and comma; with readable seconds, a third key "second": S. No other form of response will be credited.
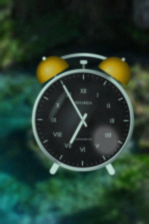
{"hour": 6, "minute": 55}
